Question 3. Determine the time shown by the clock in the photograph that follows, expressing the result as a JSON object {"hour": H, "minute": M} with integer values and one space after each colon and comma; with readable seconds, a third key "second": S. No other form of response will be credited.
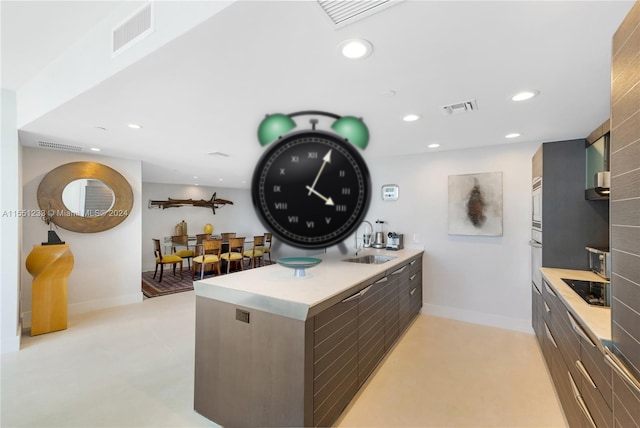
{"hour": 4, "minute": 4}
